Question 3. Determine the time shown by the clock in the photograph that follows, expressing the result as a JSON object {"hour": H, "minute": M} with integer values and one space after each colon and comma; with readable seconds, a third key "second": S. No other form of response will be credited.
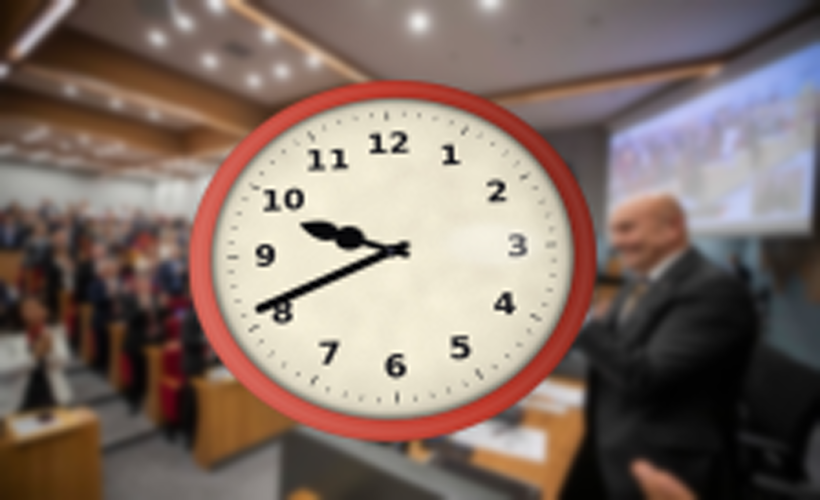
{"hour": 9, "minute": 41}
